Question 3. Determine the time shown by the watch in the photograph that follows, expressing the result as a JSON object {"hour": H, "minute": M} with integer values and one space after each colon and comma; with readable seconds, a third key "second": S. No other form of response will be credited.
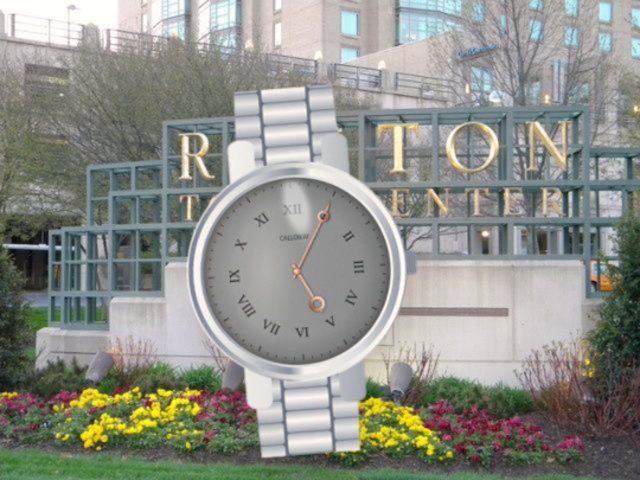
{"hour": 5, "minute": 5}
